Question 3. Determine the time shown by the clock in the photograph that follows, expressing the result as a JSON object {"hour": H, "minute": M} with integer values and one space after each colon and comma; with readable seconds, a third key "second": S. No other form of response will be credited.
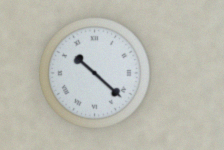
{"hour": 10, "minute": 22}
